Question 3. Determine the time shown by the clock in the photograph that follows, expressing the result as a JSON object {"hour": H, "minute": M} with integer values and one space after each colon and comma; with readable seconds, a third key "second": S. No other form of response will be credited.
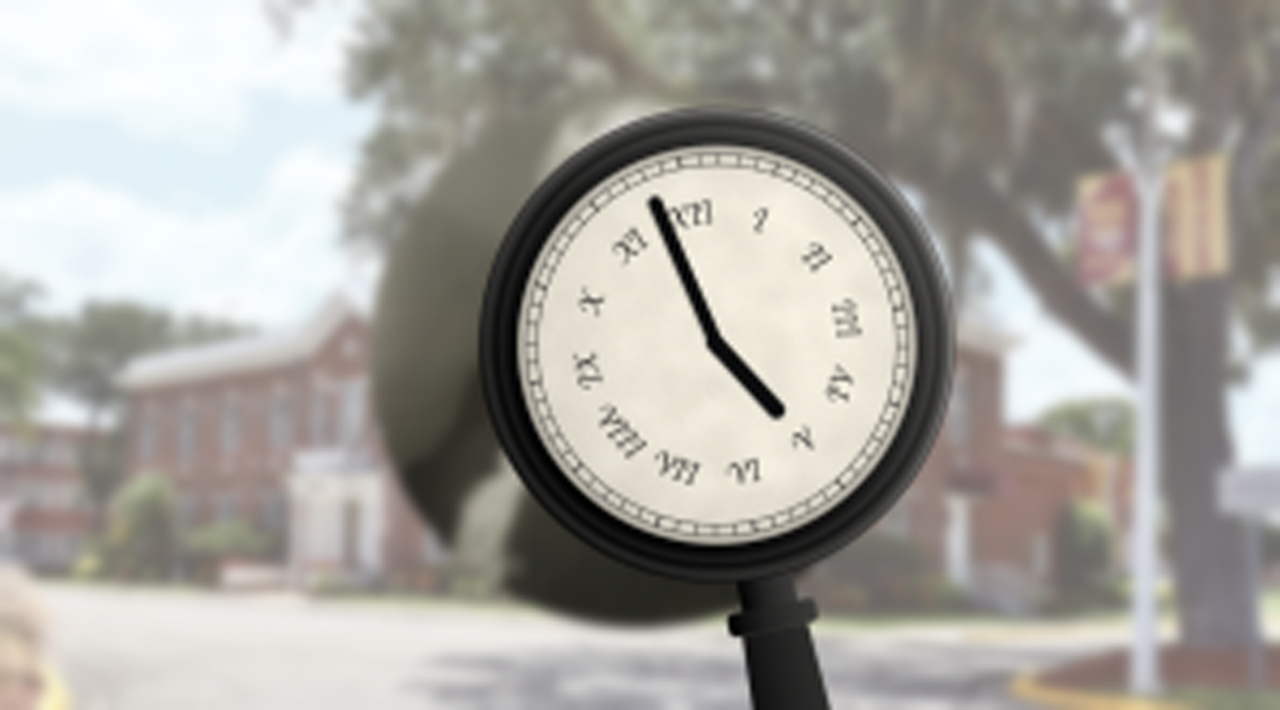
{"hour": 4, "minute": 58}
